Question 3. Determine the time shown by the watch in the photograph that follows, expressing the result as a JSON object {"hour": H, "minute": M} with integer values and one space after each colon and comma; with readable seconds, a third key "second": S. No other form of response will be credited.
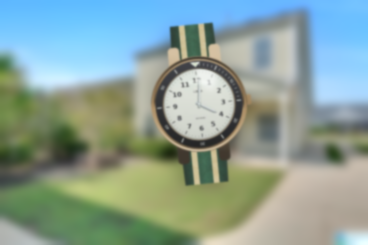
{"hour": 4, "minute": 1}
